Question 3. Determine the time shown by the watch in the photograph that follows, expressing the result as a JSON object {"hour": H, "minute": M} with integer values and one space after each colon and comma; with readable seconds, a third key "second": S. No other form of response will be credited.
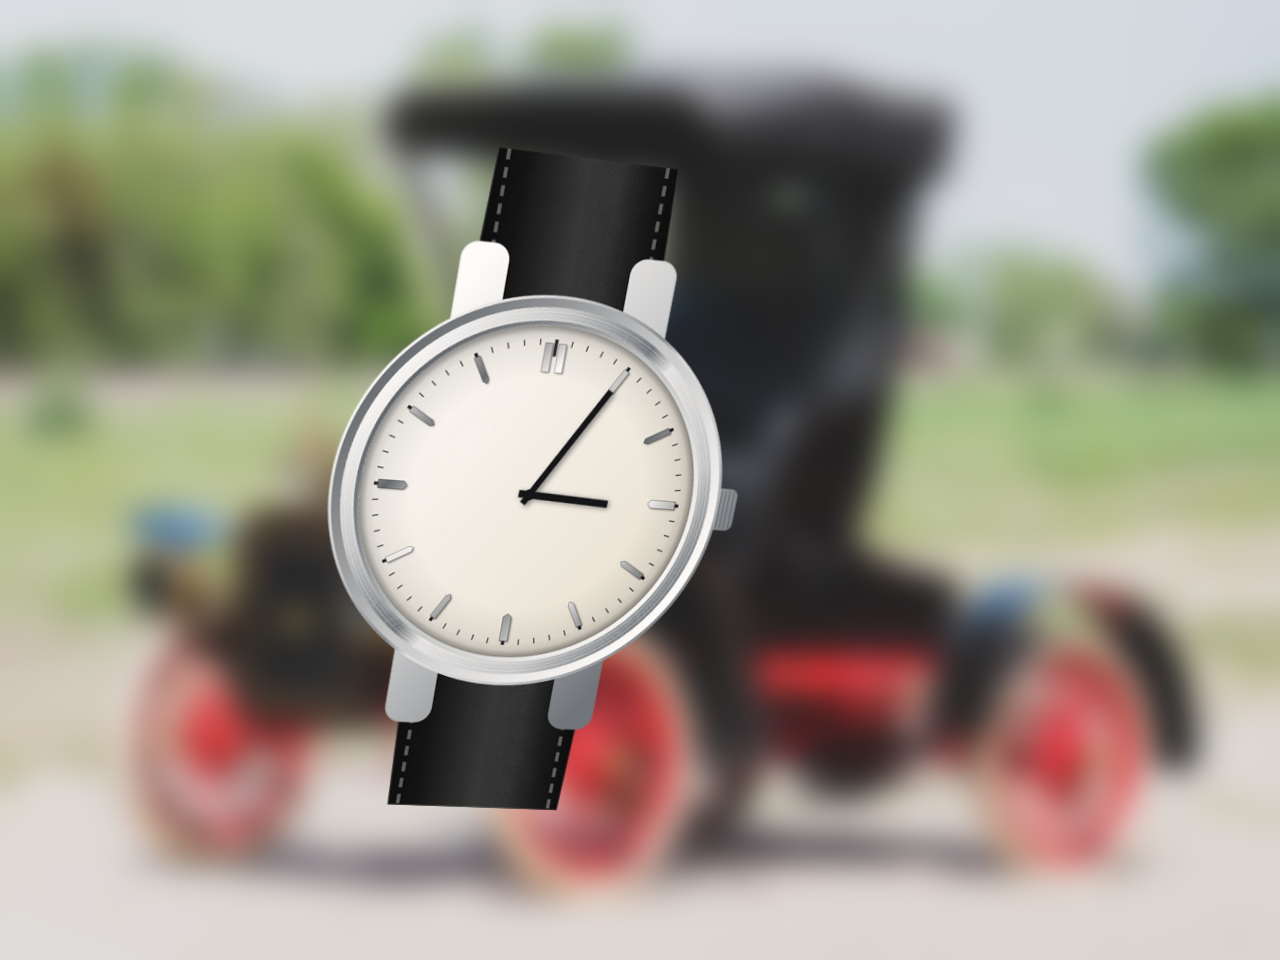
{"hour": 3, "minute": 5}
